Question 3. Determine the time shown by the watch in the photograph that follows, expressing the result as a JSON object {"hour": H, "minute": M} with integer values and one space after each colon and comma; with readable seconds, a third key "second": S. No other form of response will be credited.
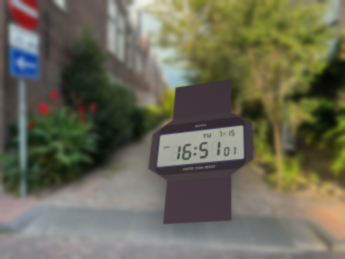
{"hour": 16, "minute": 51}
